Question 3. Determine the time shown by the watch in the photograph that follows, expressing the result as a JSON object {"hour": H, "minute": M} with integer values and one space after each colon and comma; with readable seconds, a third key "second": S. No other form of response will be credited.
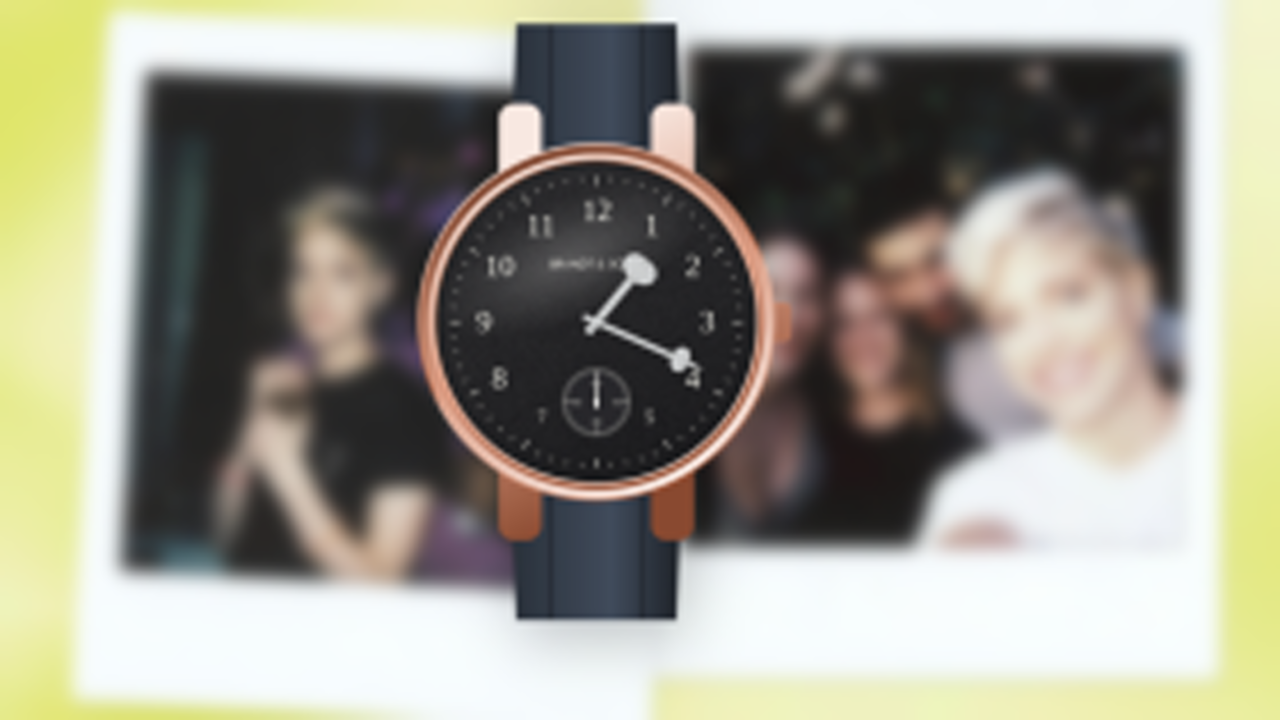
{"hour": 1, "minute": 19}
